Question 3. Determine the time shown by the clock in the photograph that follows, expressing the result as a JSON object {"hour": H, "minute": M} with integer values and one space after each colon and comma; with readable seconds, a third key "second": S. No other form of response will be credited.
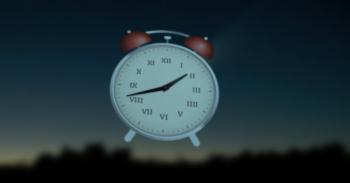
{"hour": 1, "minute": 42}
